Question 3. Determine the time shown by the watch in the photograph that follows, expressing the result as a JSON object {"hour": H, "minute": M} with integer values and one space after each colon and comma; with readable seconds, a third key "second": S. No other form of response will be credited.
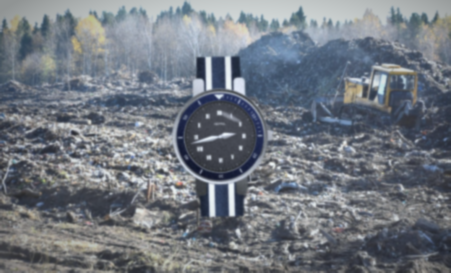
{"hour": 2, "minute": 43}
